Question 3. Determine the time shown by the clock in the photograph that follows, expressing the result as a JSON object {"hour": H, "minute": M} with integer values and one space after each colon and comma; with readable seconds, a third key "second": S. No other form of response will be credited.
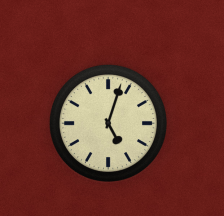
{"hour": 5, "minute": 3}
